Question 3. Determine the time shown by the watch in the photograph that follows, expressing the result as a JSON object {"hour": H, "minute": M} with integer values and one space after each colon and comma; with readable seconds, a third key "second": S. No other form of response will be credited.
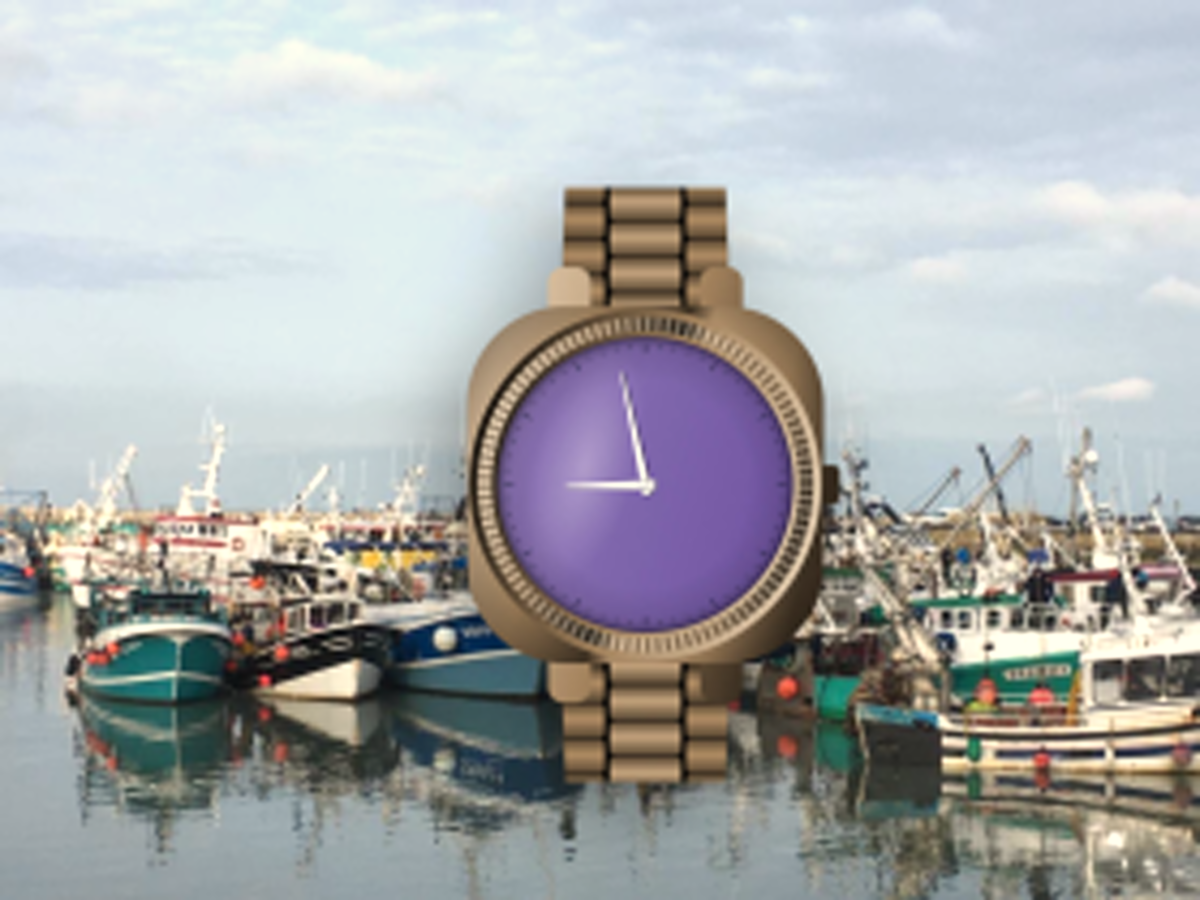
{"hour": 8, "minute": 58}
